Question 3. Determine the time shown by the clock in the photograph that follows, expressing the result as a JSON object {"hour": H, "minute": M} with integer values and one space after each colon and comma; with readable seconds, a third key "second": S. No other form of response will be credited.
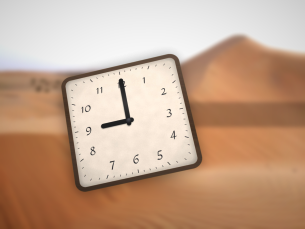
{"hour": 9, "minute": 0}
